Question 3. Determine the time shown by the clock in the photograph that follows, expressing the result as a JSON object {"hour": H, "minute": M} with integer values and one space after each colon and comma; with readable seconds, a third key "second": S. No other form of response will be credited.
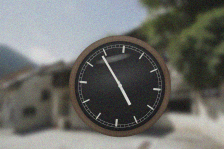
{"hour": 4, "minute": 54}
